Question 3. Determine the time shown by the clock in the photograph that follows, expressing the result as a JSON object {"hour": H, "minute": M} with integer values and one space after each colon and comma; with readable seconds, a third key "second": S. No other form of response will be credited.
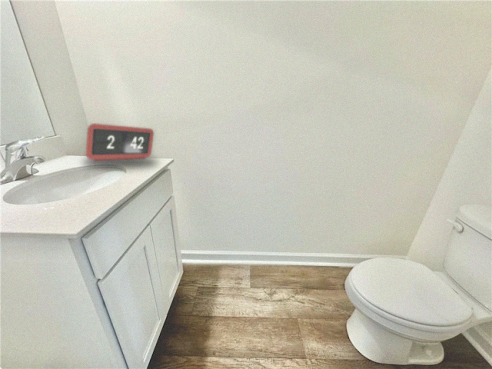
{"hour": 2, "minute": 42}
